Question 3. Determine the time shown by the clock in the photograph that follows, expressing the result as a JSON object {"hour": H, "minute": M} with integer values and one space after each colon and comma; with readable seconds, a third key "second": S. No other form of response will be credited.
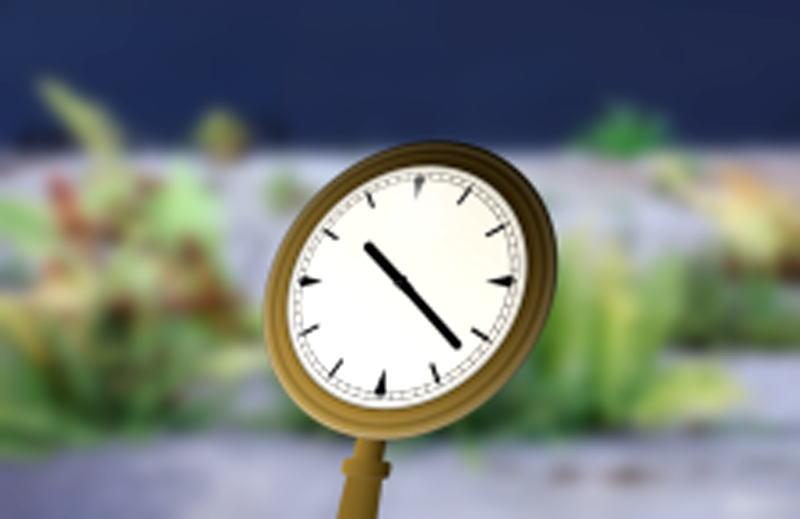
{"hour": 10, "minute": 22}
